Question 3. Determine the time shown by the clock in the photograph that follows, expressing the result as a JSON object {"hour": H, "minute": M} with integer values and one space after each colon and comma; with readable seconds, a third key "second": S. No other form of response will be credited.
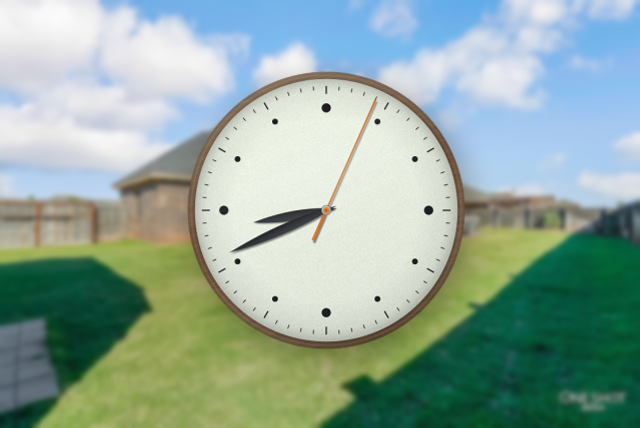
{"hour": 8, "minute": 41, "second": 4}
